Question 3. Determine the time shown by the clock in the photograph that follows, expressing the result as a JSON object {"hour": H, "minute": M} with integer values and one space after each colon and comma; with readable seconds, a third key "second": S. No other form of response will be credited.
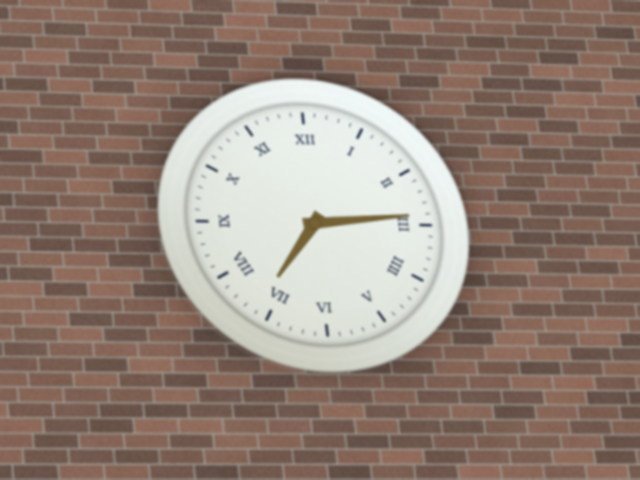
{"hour": 7, "minute": 14}
